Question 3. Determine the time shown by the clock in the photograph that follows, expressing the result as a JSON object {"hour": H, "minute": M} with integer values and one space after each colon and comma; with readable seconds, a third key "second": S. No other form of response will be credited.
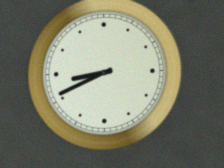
{"hour": 8, "minute": 41}
